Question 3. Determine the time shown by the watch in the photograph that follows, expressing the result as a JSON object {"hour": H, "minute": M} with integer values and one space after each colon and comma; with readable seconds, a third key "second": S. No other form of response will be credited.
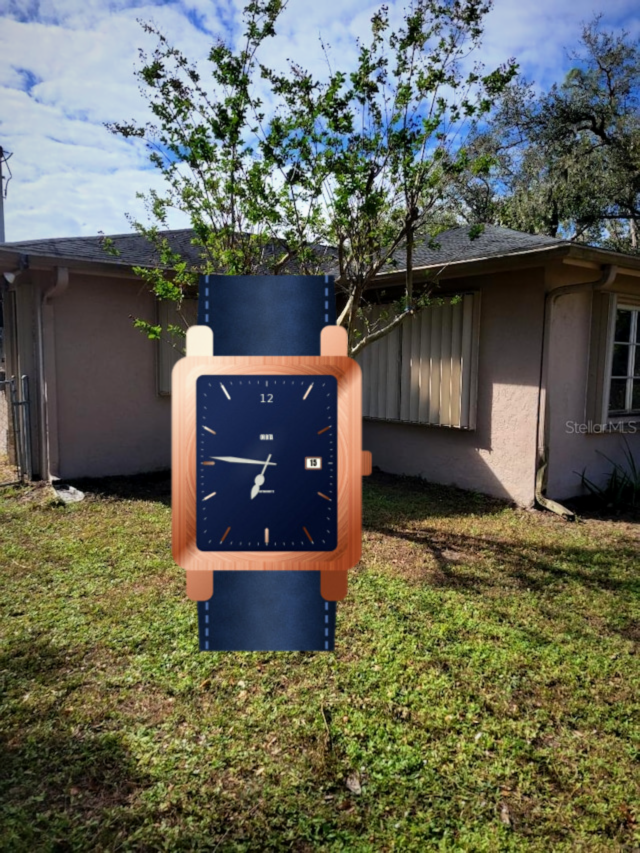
{"hour": 6, "minute": 46}
